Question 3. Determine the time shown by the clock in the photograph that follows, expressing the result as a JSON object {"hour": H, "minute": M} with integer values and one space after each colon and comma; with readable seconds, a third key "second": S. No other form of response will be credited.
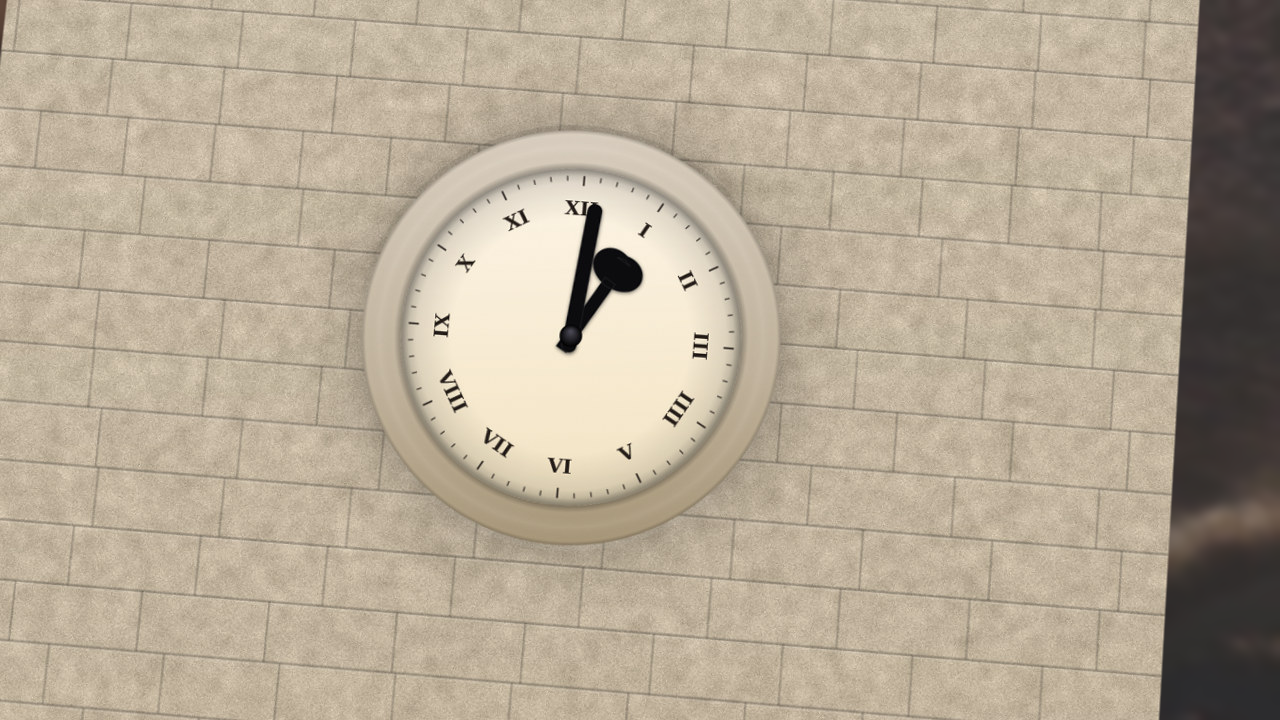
{"hour": 1, "minute": 1}
